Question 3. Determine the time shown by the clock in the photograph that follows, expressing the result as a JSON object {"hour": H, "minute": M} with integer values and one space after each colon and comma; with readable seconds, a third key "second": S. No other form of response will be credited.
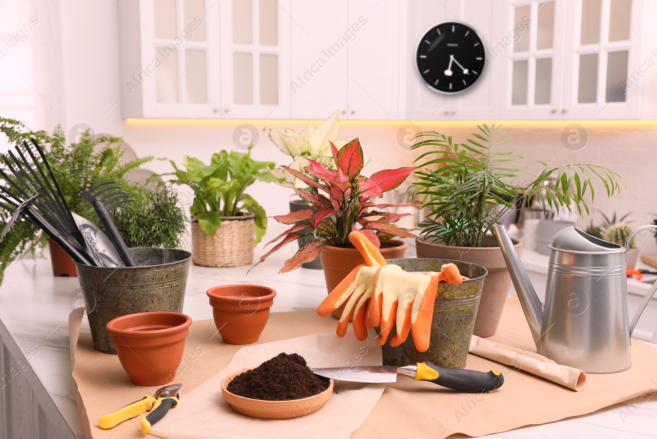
{"hour": 6, "minute": 22}
